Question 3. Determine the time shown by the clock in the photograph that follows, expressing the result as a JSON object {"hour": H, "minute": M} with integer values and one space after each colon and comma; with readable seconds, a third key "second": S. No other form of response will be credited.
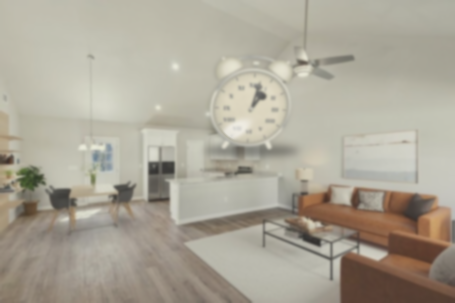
{"hour": 1, "minute": 2}
